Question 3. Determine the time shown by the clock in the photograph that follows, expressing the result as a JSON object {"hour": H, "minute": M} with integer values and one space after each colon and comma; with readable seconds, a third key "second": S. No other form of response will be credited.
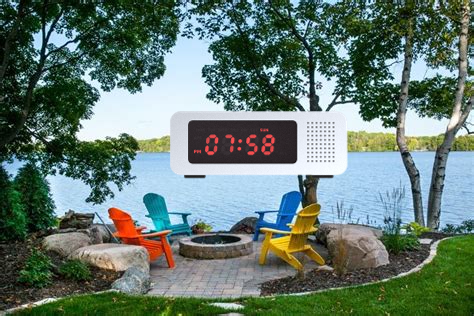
{"hour": 7, "minute": 58}
